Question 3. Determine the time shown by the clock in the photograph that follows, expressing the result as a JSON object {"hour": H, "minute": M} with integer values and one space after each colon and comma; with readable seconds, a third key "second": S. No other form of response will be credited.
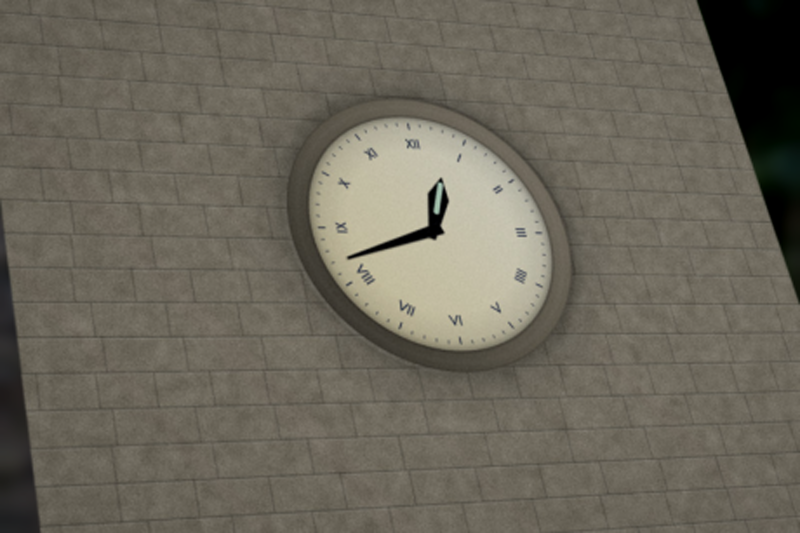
{"hour": 12, "minute": 42}
